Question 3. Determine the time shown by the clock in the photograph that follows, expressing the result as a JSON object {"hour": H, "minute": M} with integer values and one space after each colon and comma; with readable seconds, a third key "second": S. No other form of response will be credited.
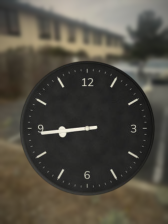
{"hour": 8, "minute": 44}
